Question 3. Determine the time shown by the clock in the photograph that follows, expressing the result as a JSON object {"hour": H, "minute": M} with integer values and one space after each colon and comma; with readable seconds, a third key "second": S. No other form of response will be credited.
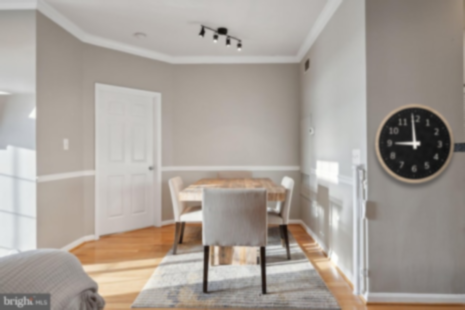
{"hour": 8, "minute": 59}
